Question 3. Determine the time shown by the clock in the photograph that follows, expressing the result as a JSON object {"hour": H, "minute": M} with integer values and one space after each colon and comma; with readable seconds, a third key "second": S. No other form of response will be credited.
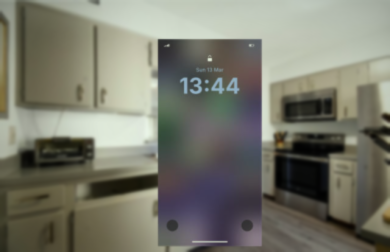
{"hour": 13, "minute": 44}
